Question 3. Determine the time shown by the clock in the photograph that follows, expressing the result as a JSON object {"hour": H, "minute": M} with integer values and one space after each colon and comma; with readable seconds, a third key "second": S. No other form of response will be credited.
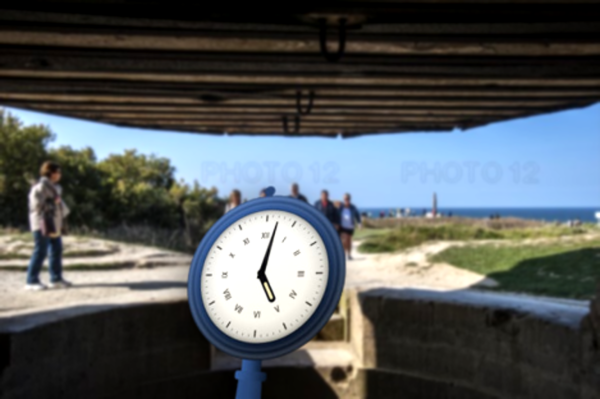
{"hour": 5, "minute": 2}
